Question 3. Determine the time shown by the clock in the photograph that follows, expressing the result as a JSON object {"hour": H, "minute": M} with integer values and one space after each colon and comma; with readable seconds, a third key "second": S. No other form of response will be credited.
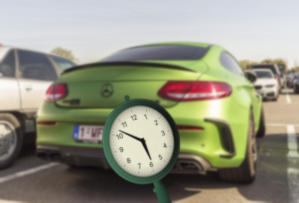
{"hour": 5, "minute": 52}
